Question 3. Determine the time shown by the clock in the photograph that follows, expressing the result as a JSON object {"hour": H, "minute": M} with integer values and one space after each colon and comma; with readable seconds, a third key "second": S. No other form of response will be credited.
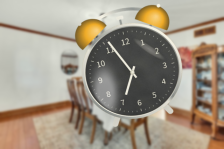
{"hour": 6, "minute": 56}
